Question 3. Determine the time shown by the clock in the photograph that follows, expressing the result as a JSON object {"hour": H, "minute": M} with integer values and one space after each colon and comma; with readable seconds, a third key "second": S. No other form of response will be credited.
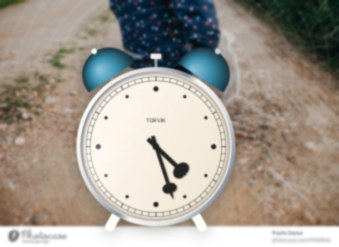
{"hour": 4, "minute": 27}
